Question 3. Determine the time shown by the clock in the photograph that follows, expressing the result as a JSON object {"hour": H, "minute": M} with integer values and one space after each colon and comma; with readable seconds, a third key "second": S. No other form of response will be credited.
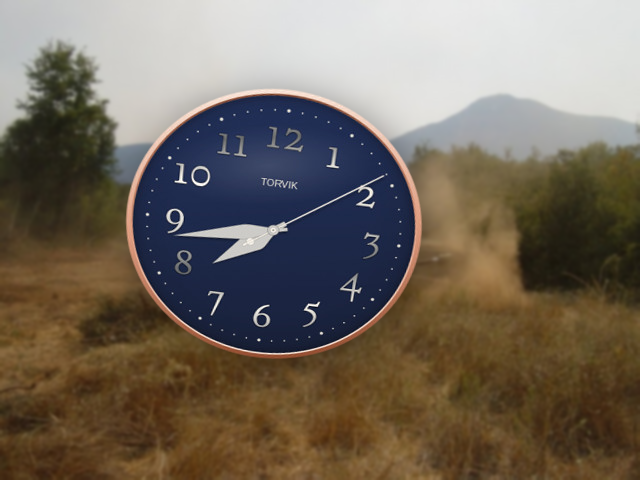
{"hour": 7, "minute": 43, "second": 9}
